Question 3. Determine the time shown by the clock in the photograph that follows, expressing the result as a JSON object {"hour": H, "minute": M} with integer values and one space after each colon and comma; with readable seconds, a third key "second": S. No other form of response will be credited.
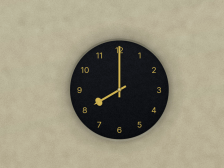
{"hour": 8, "minute": 0}
